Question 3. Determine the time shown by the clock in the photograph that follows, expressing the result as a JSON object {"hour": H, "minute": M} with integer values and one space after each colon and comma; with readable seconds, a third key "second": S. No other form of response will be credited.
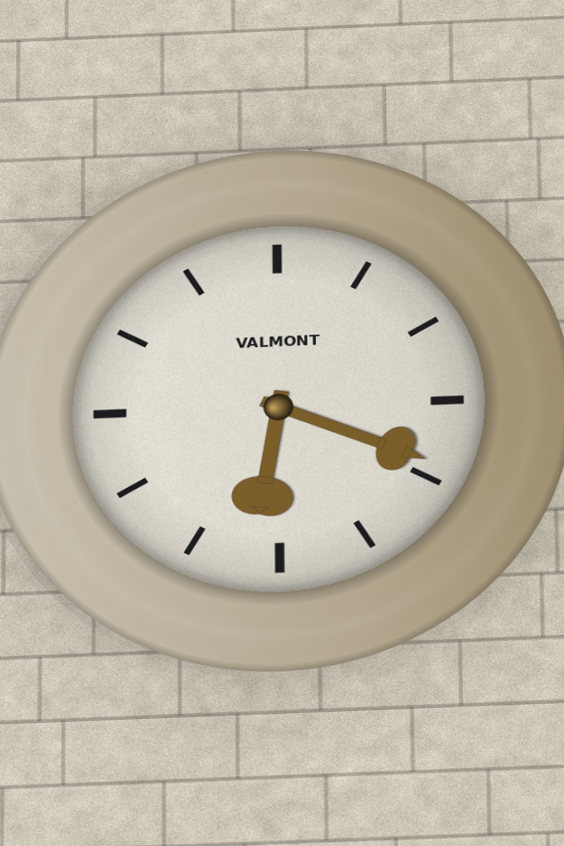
{"hour": 6, "minute": 19}
